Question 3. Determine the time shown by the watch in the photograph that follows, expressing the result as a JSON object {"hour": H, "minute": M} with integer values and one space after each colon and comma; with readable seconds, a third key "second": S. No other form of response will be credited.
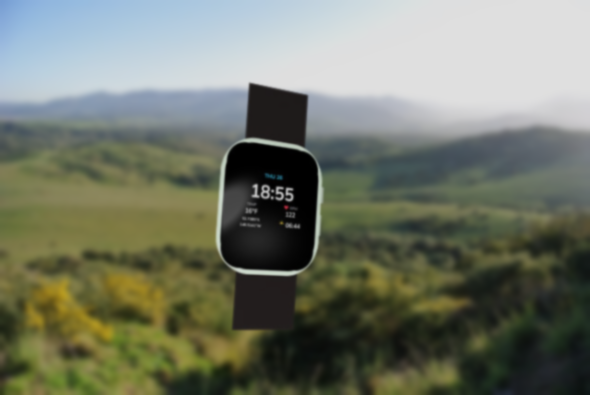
{"hour": 18, "minute": 55}
